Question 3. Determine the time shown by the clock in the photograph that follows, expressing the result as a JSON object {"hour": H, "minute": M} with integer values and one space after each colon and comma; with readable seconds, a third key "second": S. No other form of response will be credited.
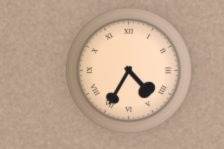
{"hour": 4, "minute": 35}
